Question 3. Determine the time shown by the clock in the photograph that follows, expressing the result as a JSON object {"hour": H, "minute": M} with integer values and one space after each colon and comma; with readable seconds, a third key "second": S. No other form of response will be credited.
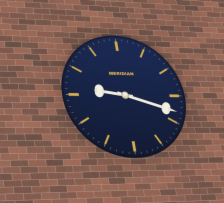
{"hour": 9, "minute": 18}
